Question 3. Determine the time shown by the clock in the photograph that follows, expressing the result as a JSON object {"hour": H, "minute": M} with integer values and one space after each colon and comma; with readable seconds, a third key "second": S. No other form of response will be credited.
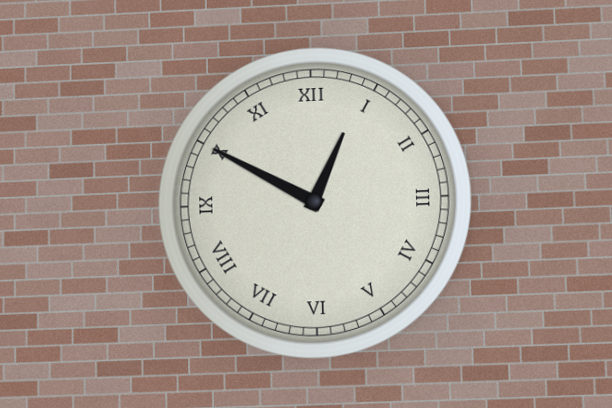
{"hour": 12, "minute": 50}
